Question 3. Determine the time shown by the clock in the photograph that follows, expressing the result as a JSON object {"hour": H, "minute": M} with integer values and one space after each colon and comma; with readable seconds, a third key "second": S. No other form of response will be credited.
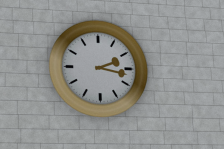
{"hour": 2, "minute": 17}
